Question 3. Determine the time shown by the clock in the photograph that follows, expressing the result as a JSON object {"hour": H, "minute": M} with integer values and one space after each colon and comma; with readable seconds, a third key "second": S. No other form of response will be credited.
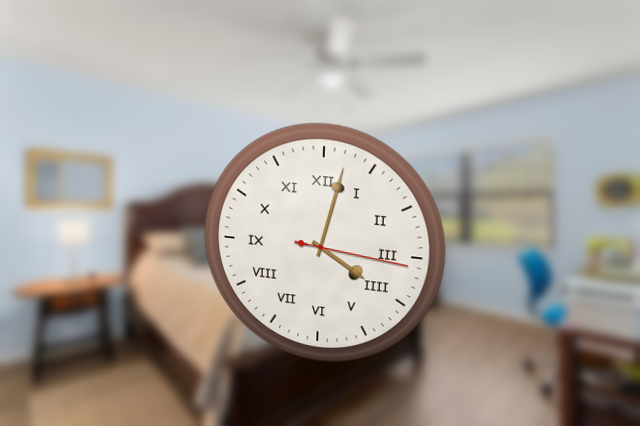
{"hour": 4, "minute": 2, "second": 16}
